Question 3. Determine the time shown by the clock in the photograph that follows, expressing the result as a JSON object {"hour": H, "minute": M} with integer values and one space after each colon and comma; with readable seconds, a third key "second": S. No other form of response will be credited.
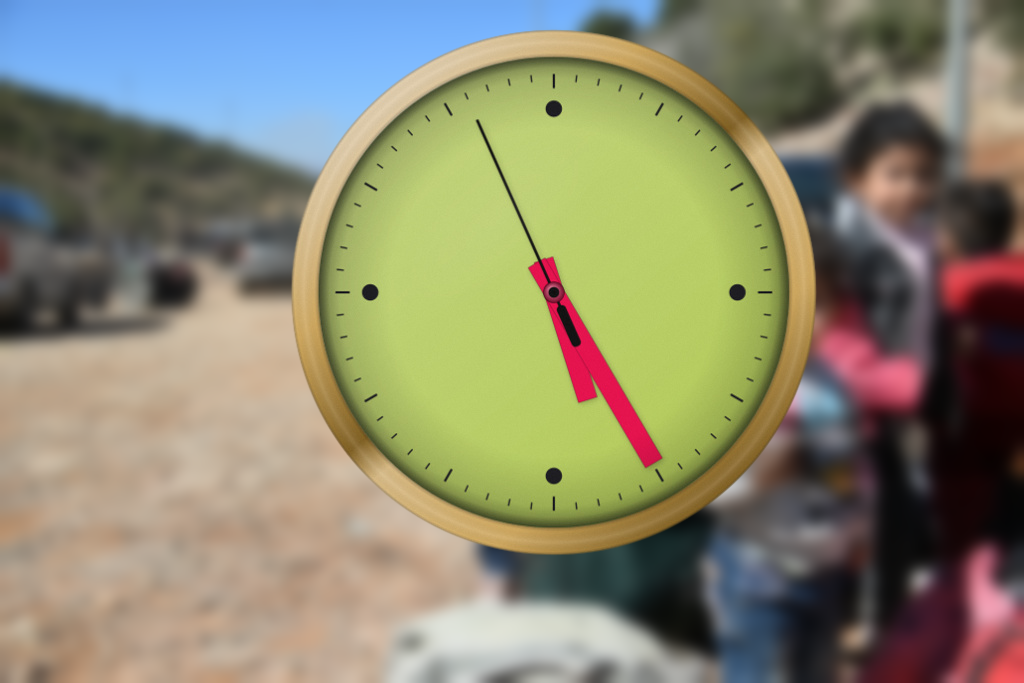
{"hour": 5, "minute": 24, "second": 56}
